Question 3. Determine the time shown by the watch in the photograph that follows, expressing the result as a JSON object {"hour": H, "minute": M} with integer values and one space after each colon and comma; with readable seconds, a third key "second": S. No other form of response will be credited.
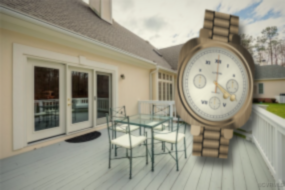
{"hour": 4, "minute": 20}
